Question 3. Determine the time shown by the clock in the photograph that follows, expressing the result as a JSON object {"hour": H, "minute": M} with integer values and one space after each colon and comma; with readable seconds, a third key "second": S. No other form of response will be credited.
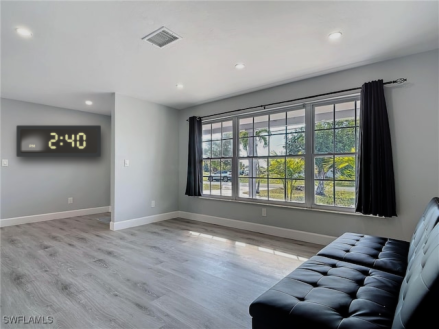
{"hour": 2, "minute": 40}
